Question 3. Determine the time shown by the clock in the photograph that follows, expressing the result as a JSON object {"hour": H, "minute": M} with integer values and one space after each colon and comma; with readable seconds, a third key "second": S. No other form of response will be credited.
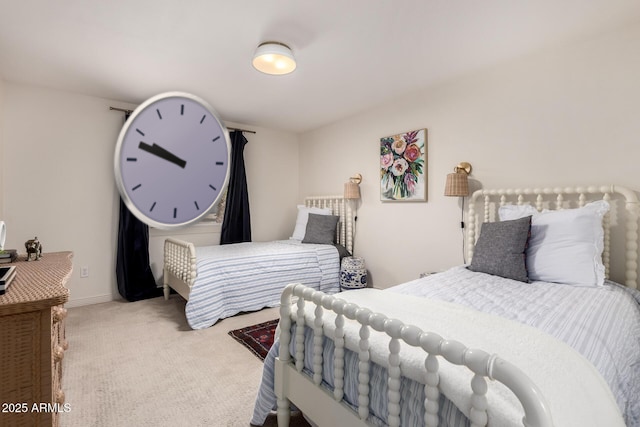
{"hour": 9, "minute": 48}
